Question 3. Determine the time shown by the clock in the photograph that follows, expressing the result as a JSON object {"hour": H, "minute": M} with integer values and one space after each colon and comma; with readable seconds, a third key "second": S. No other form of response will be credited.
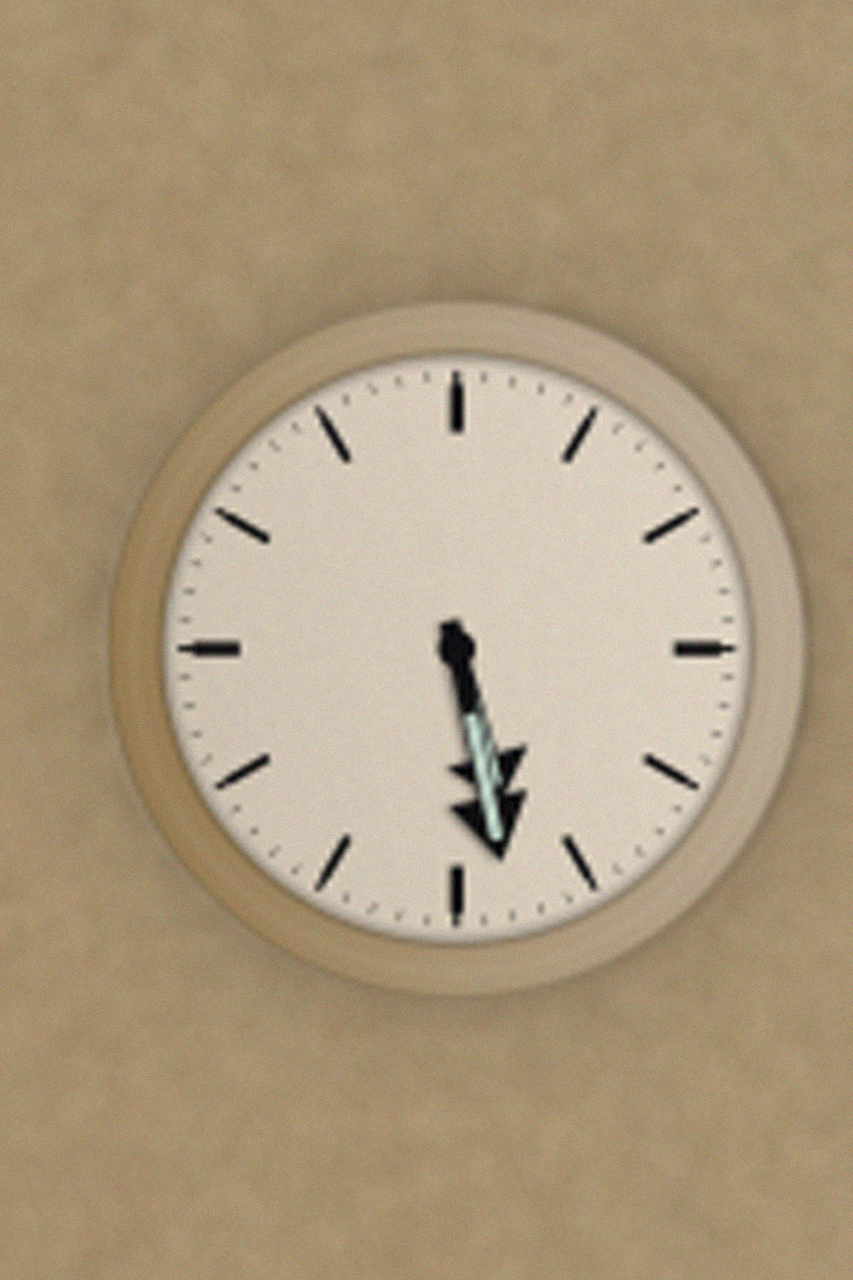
{"hour": 5, "minute": 28}
